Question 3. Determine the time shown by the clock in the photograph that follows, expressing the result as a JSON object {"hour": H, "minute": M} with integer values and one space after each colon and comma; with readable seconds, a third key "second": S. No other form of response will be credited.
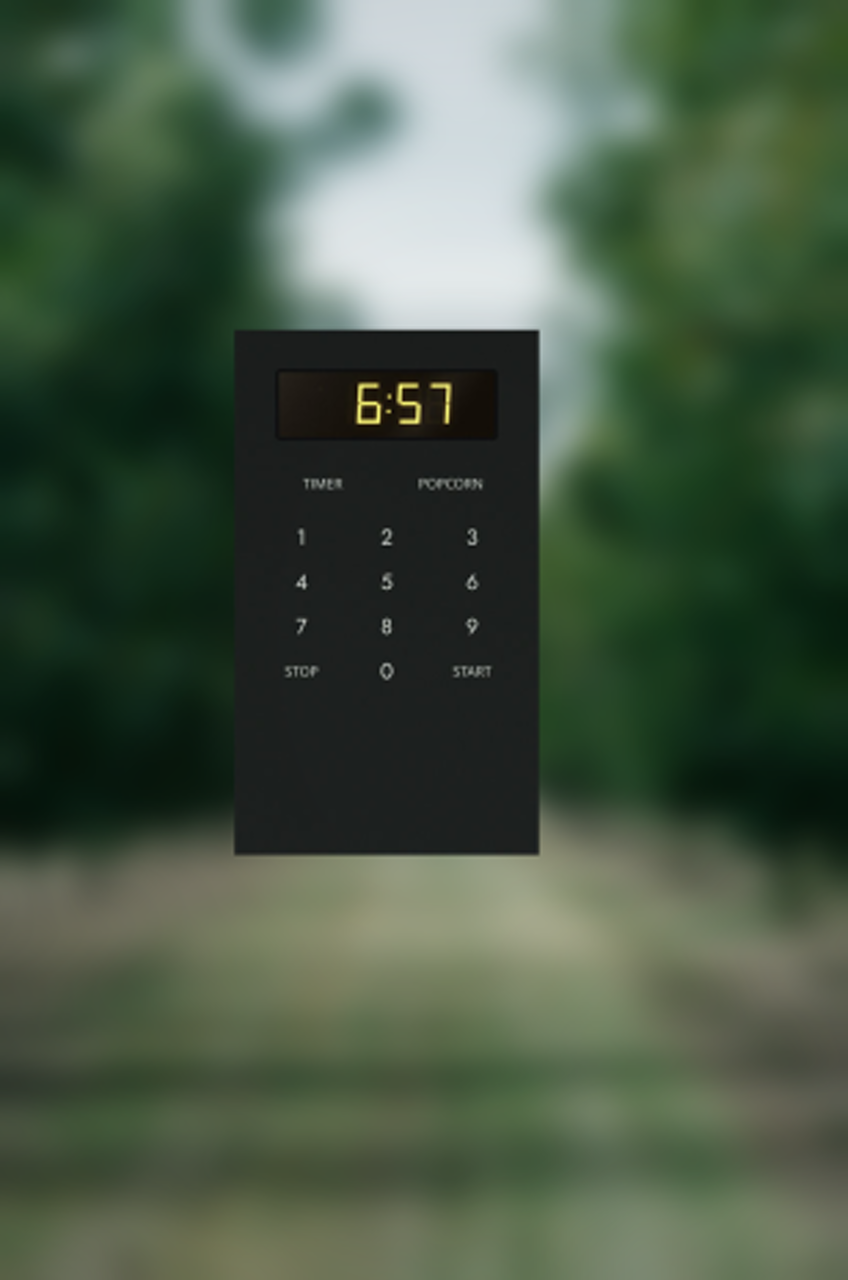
{"hour": 6, "minute": 57}
